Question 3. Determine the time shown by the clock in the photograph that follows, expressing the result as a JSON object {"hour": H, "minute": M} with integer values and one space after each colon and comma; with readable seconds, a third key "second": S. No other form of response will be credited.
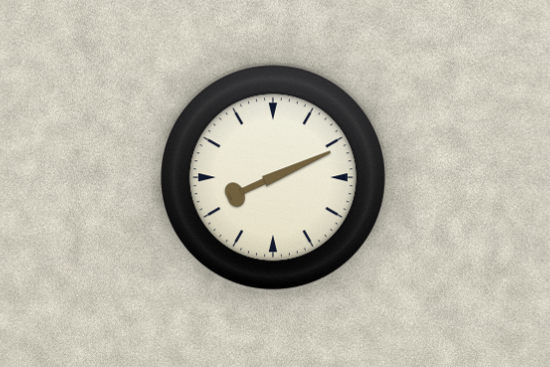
{"hour": 8, "minute": 11}
